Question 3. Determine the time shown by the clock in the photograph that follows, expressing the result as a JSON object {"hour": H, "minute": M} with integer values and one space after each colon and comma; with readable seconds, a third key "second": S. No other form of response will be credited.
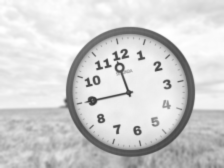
{"hour": 11, "minute": 45}
